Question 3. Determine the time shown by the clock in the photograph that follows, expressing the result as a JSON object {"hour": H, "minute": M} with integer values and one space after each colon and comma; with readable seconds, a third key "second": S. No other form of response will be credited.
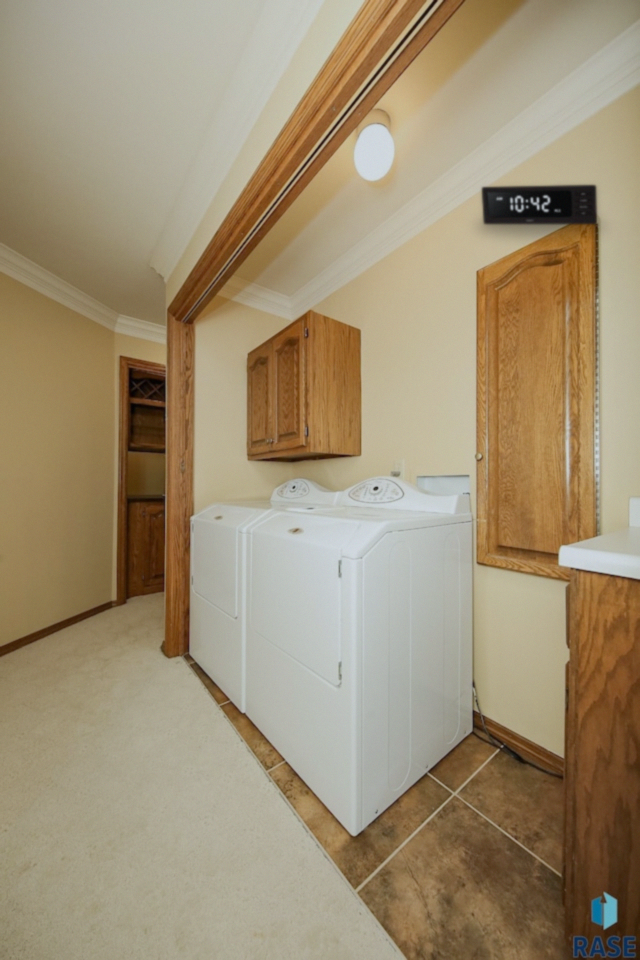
{"hour": 10, "minute": 42}
